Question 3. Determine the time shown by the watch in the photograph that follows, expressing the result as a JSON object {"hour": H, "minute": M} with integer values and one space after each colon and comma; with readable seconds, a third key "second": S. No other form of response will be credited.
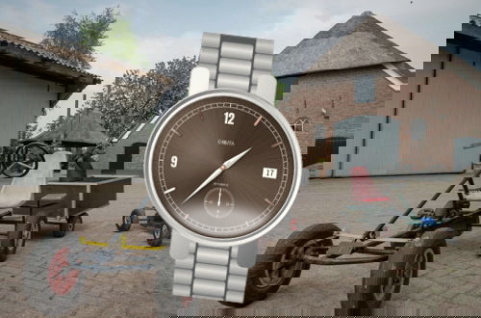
{"hour": 1, "minute": 37}
